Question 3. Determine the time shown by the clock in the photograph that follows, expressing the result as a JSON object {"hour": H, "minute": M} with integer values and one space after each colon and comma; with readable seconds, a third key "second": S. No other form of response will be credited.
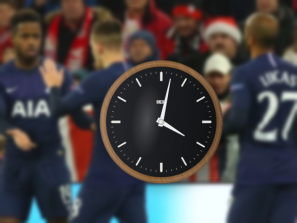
{"hour": 4, "minute": 2}
